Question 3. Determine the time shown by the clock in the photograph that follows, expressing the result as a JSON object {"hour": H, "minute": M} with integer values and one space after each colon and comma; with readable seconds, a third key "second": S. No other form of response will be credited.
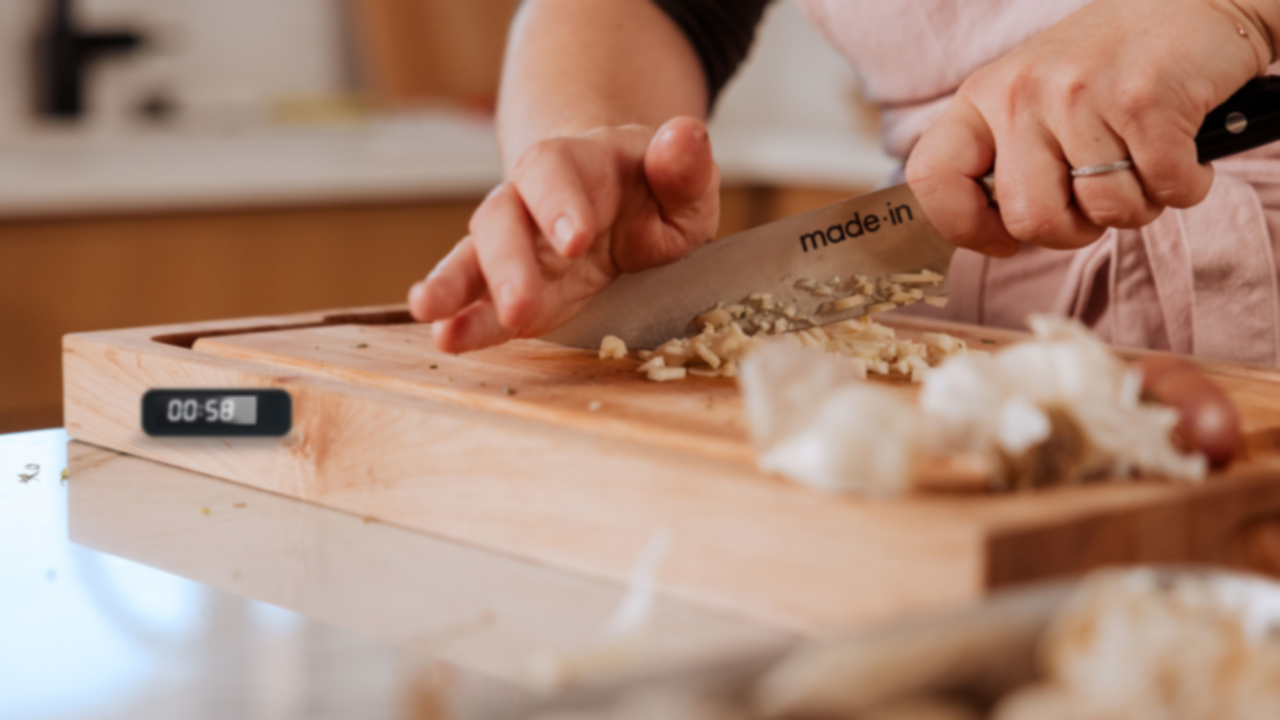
{"hour": 0, "minute": 58}
